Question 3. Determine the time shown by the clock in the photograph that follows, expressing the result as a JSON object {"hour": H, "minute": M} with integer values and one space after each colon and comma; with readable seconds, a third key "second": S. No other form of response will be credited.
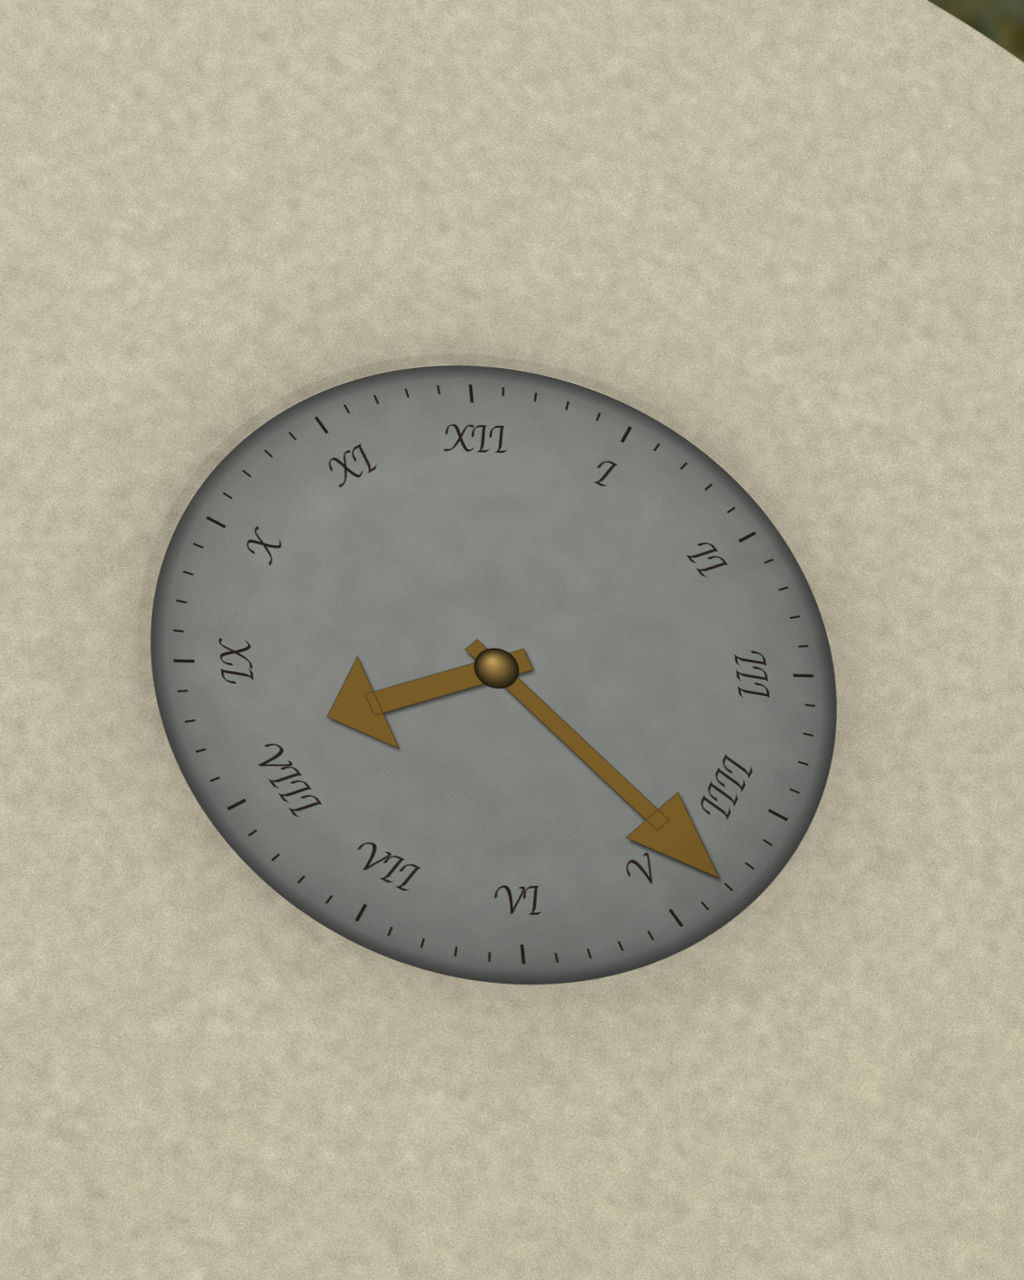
{"hour": 8, "minute": 23}
